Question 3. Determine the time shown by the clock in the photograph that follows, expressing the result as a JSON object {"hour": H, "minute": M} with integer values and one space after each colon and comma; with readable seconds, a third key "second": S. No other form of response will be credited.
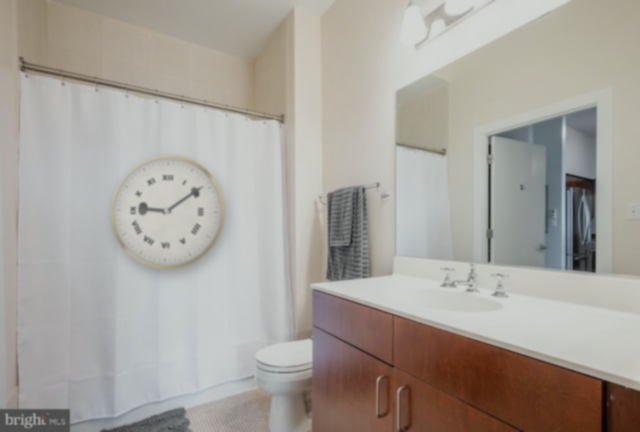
{"hour": 9, "minute": 9}
